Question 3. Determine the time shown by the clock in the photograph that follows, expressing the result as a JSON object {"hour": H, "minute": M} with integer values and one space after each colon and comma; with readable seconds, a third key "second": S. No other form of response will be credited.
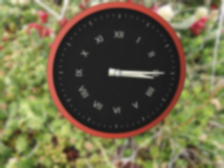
{"hour": 3, "minute": 15}
